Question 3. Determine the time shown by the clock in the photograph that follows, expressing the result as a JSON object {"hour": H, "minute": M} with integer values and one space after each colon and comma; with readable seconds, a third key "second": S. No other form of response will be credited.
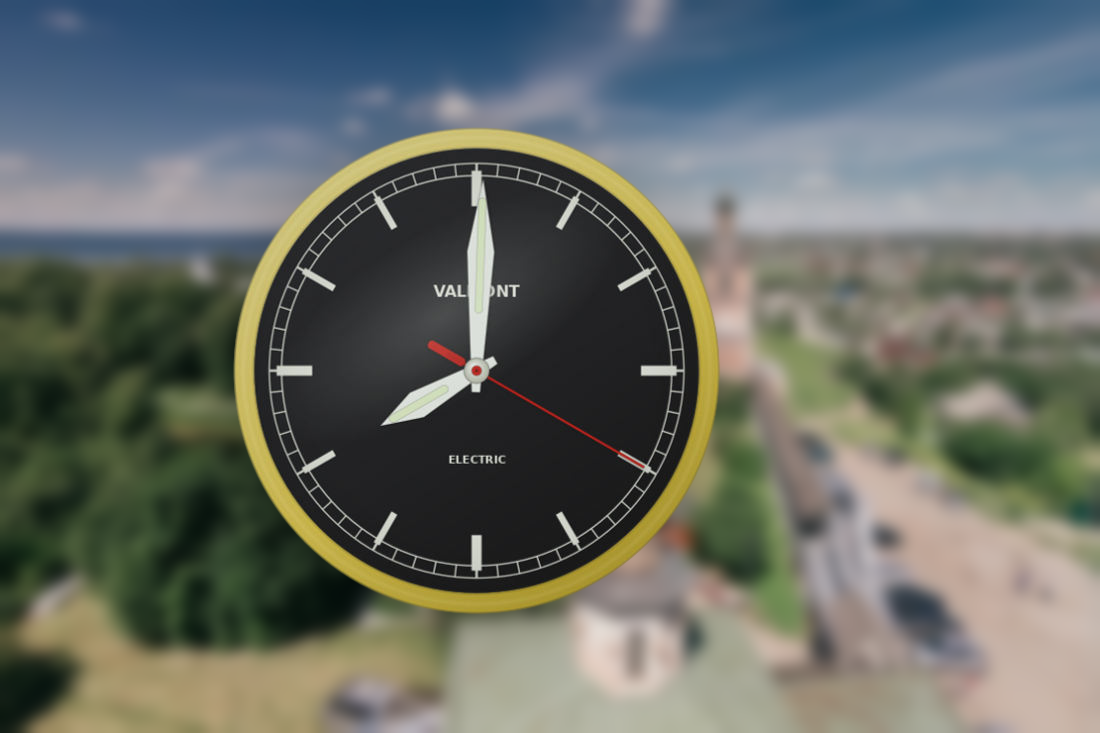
{"hour": 8, "minute": 0, "second": 20}
